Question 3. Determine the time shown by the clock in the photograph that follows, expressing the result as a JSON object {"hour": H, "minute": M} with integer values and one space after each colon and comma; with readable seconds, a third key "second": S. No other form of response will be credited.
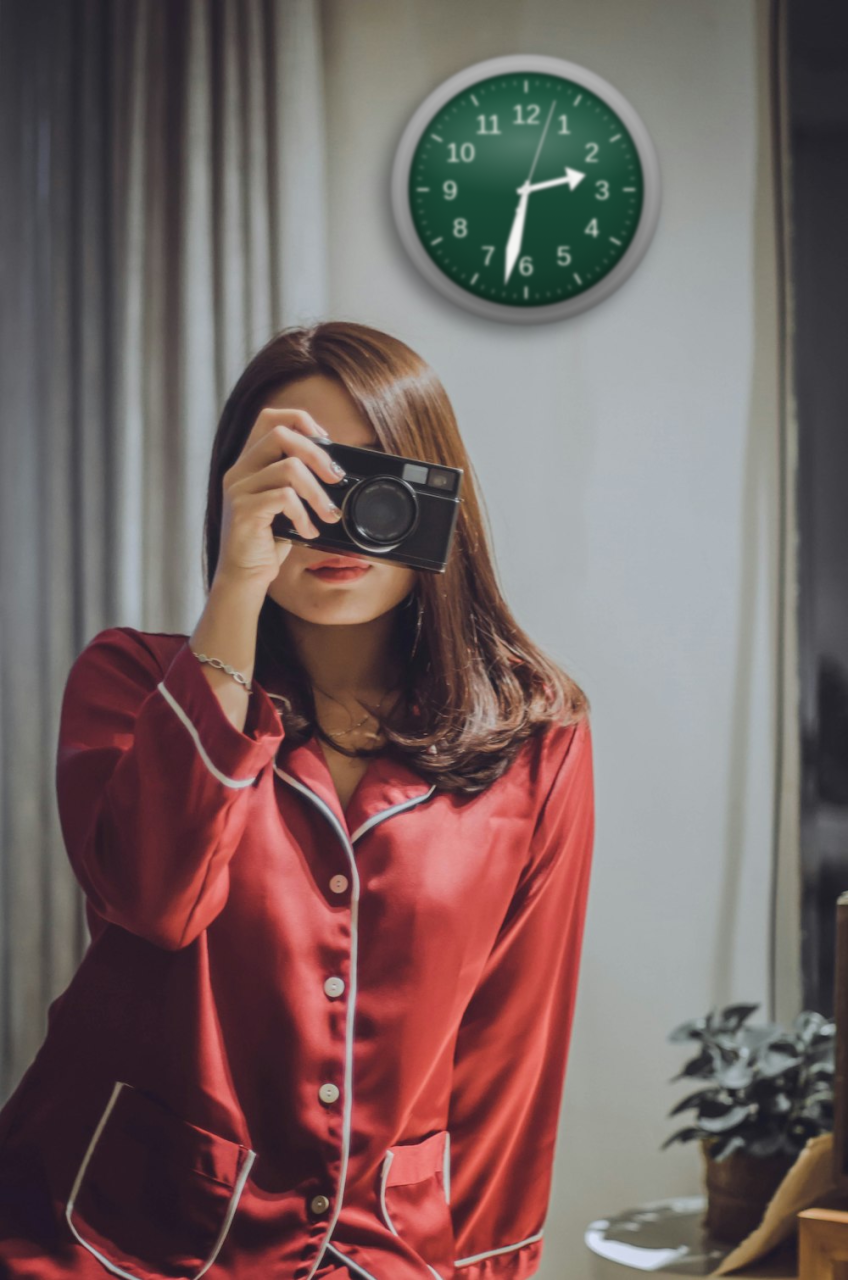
{"hour": 2, "minute": 32, "second": 3}
